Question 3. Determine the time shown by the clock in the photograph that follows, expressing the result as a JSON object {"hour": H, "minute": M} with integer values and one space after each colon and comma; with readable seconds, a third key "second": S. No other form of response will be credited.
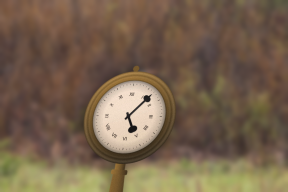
{"hour": 5, "minute": 7}
